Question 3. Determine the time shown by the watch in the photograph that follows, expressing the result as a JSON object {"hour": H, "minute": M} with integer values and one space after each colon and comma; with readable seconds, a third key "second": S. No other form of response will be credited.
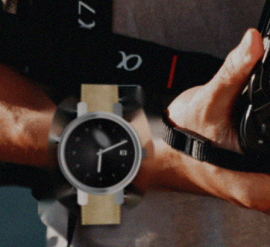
{"hour": 6, "minute": 11}
